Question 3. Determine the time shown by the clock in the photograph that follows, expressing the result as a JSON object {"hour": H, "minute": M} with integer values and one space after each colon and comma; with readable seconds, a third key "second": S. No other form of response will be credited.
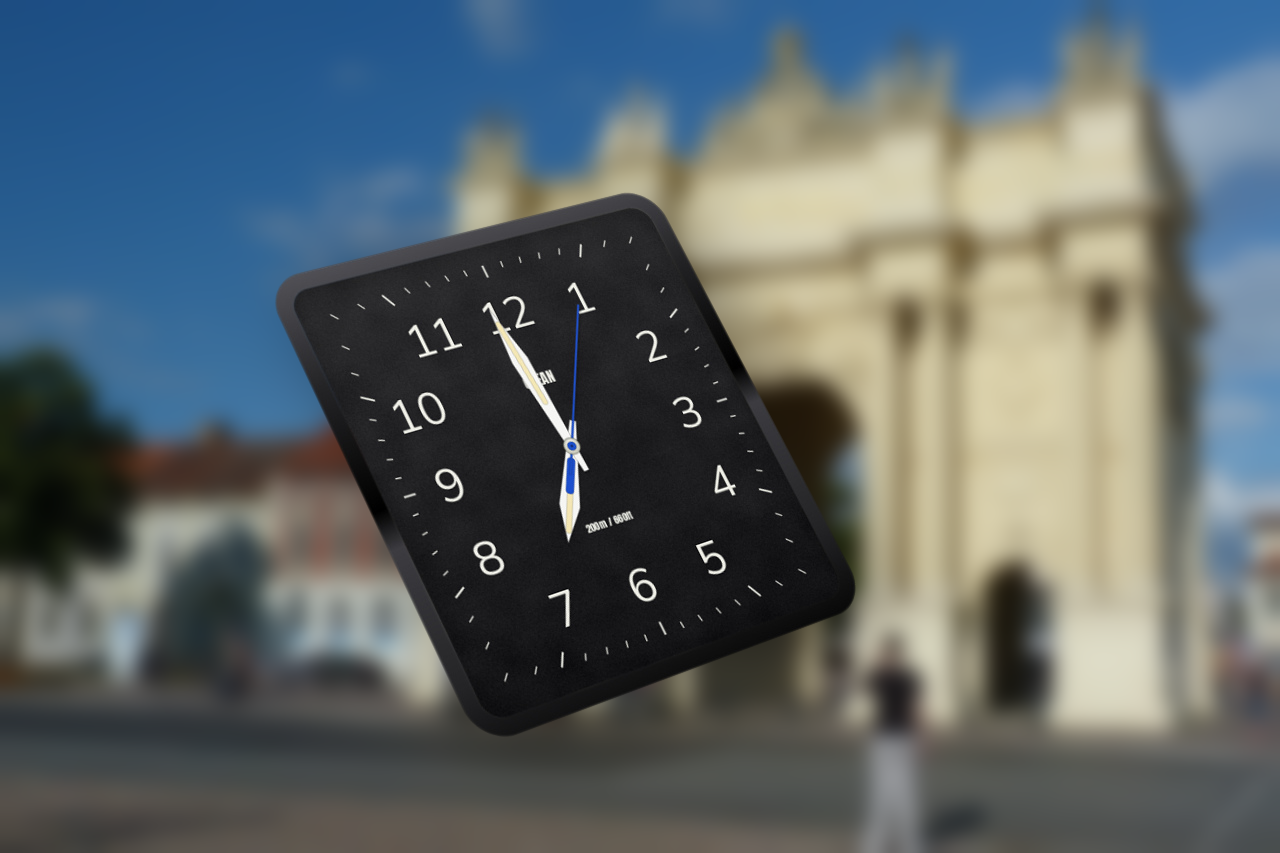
{"hour": 6, "minute": 59, "second": 5}
